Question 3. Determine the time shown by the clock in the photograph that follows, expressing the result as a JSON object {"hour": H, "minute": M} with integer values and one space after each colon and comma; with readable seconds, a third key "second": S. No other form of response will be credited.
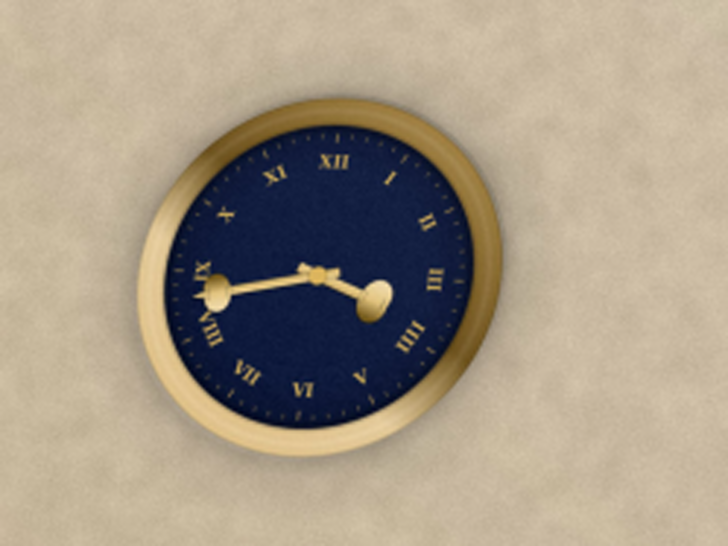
{"hour": 3, "minute": 43}
